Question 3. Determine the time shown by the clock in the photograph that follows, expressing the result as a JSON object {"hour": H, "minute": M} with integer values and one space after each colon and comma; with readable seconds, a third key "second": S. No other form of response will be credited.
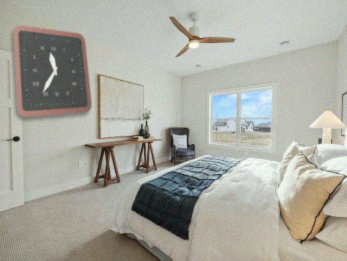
{"hour": 11, "minute": 36}
